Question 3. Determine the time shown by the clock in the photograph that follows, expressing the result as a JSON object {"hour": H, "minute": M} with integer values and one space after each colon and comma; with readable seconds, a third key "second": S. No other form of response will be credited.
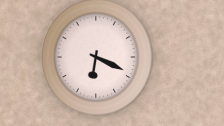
{"hour": 6, "minute": 19}
